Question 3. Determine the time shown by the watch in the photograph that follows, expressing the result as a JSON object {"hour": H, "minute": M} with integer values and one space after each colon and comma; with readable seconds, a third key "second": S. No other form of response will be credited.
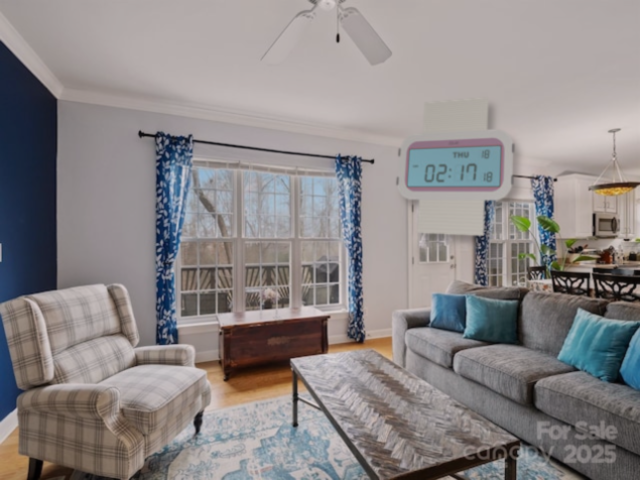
{"hour": 2, "minute": 17}
